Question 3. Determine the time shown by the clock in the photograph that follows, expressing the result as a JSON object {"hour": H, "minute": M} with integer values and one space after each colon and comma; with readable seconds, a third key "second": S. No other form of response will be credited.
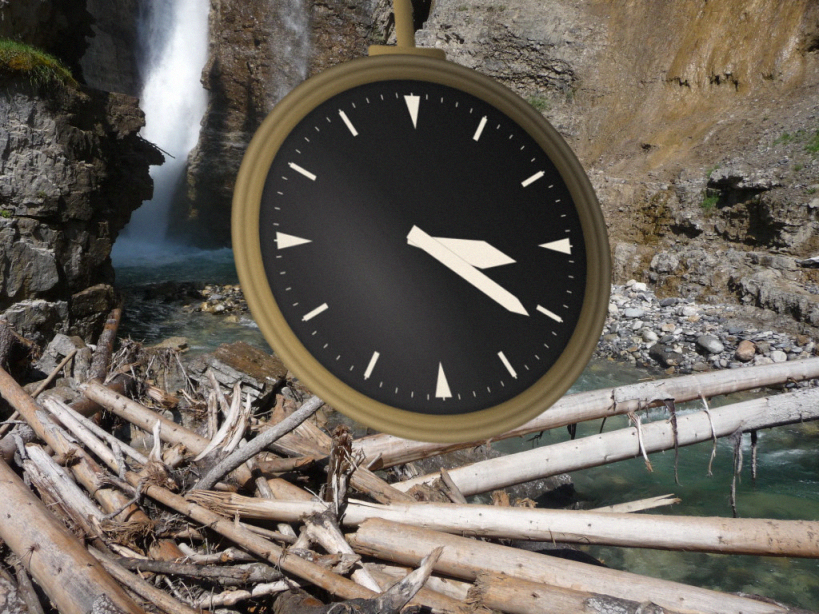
{"hour": 3, "minute": 21}
